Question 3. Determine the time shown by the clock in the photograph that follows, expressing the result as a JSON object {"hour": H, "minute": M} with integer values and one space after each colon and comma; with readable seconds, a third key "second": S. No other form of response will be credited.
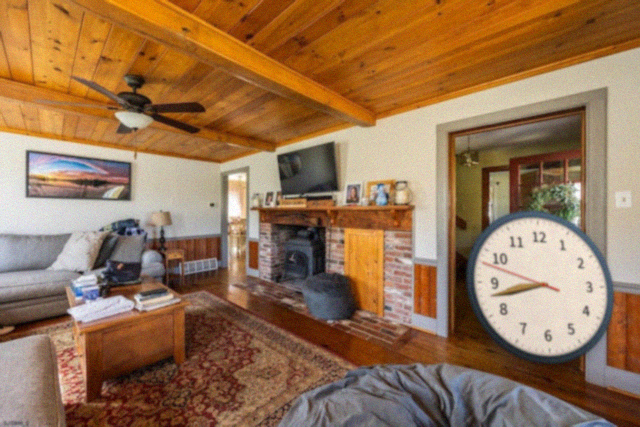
{"hour": 8, "minute": 42, "second": 48}
